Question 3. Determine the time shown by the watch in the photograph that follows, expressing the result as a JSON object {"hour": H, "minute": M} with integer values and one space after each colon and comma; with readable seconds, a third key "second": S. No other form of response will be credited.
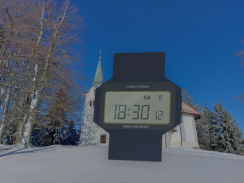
{"hour": 18, "minute": 30, "second": 12}
